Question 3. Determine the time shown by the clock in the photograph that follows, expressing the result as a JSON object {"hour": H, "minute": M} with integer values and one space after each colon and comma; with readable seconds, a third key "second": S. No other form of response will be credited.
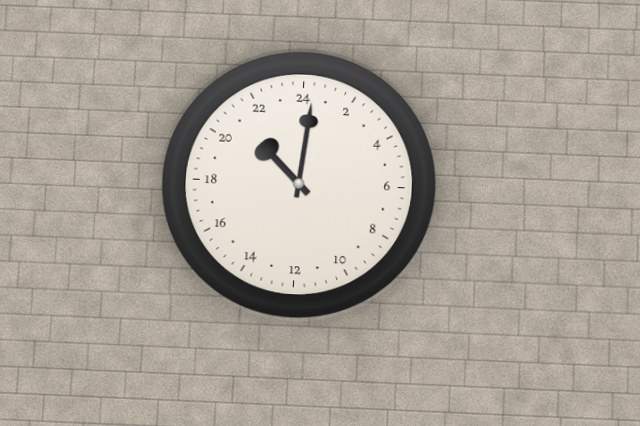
{"hour": 21, "minute": 1}
